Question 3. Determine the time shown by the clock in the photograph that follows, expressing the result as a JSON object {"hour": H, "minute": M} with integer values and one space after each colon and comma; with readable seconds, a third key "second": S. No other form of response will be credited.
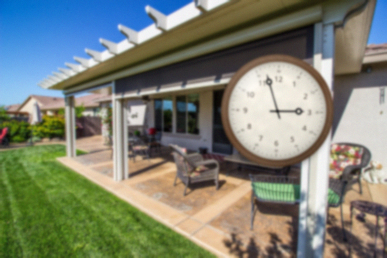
{"hour": 2, "minute": 57}
